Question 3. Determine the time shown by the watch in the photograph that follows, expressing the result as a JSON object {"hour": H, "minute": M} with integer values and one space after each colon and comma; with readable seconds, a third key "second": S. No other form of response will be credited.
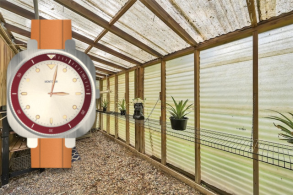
{"hour": 3, "minute": 2}
